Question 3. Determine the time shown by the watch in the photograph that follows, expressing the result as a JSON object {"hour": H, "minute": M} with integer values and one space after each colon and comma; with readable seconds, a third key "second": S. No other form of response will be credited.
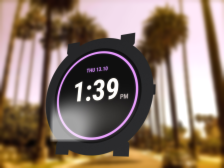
{"hour": 1, "minute": 39}
